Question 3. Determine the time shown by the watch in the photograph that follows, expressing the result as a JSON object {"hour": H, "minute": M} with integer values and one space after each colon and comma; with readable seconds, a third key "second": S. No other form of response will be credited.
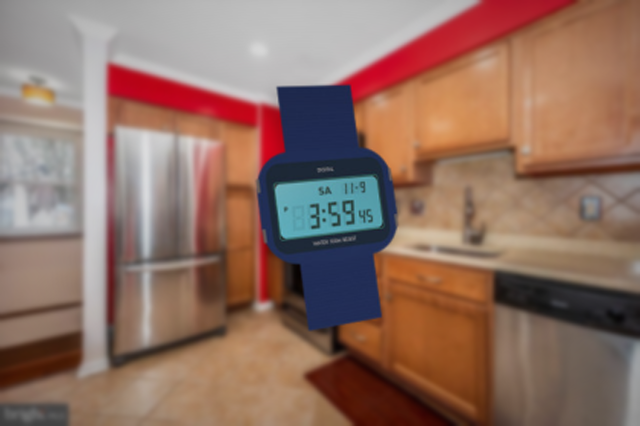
{"hour": 3, "minute": 59, "second": 45}
